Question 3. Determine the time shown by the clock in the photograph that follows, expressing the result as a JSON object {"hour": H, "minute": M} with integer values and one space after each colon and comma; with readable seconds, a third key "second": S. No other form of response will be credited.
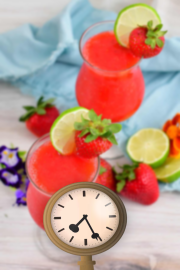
{"hour": 7, "minute": 26}
